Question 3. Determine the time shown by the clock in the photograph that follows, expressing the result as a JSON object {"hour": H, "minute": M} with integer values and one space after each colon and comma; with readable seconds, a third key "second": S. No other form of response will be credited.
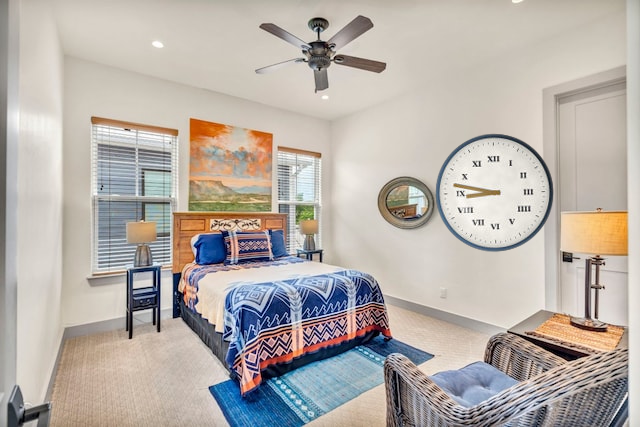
{"hour": 8, "minute": 47}
